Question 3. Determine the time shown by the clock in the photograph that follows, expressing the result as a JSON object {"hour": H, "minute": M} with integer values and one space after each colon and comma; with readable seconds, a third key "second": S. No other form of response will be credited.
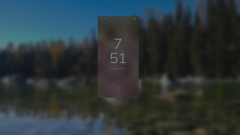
{"hour": 7, "minute": 51}
